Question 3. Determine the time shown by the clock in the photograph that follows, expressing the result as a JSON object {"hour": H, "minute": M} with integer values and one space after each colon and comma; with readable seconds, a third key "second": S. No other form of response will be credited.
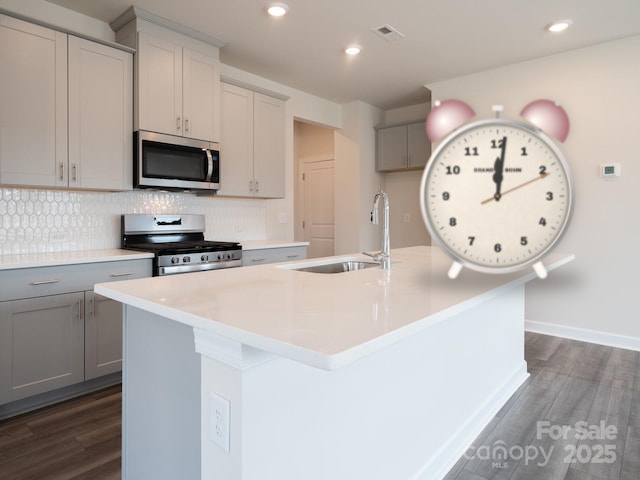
{"hour": 12, "minute": 1, "second": 11}
